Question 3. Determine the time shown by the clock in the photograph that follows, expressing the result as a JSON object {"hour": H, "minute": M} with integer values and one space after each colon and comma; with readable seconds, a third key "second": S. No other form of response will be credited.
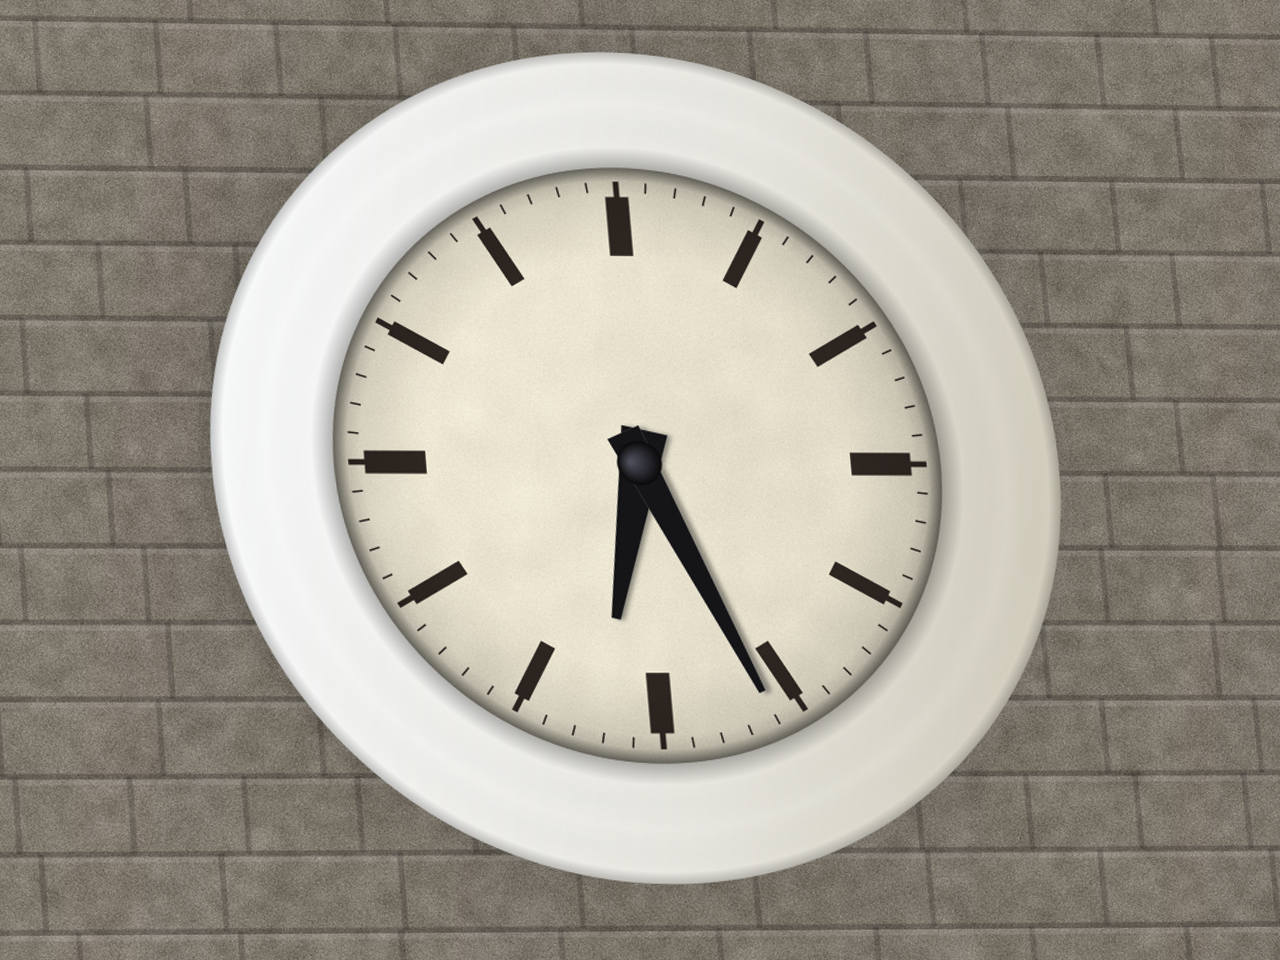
{"hour": 6, "minute": 26}
